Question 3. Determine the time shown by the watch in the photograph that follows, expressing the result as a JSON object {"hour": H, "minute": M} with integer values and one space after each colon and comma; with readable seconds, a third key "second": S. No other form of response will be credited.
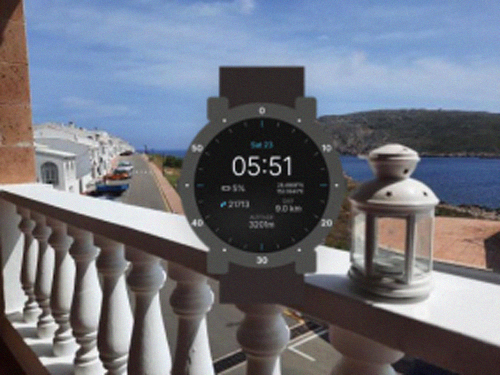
{"hour": 5, "minute": 51}
